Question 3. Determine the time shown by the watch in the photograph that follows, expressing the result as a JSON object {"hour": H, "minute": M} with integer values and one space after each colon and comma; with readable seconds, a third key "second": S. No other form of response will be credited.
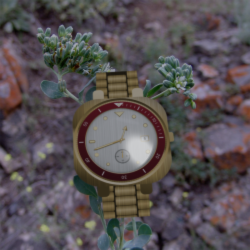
{"hour": 12, "minute": 42}
